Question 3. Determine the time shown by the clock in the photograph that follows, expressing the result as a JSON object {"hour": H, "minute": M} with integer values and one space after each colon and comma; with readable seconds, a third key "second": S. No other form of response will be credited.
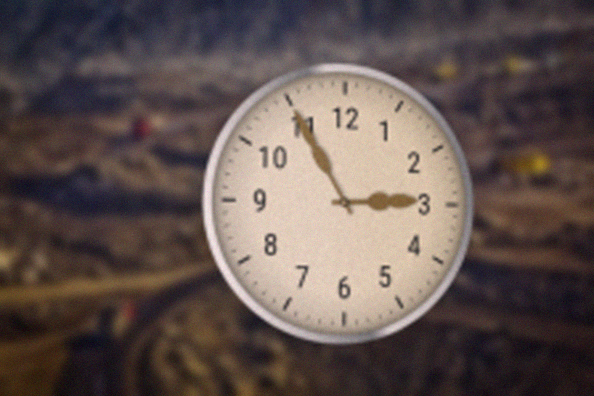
{"hour": 2, "minute": 55}
